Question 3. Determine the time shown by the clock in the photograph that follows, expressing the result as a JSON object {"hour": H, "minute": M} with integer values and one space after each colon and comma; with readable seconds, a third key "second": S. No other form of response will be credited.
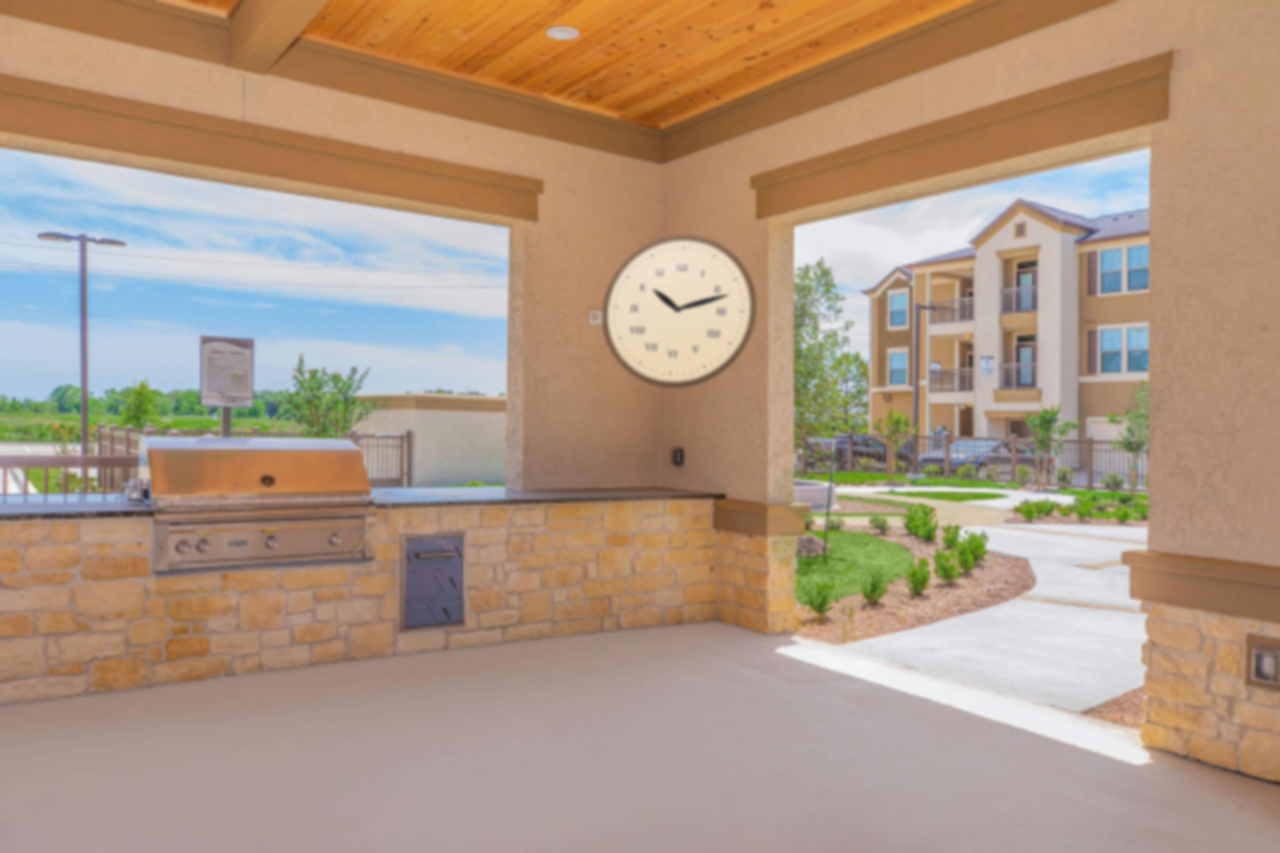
{"hour": 10, "minute": 12}
